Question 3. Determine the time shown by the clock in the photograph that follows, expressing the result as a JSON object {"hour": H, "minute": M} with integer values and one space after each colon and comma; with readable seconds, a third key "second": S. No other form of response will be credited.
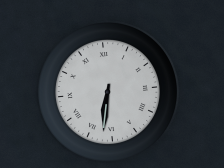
{"hour": 6, "minute": 32}
